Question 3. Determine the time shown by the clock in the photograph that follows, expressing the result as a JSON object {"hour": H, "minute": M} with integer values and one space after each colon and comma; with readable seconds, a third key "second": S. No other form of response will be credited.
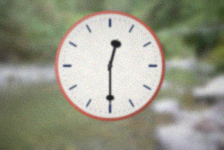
{"hour": 12, "minute": 30}
